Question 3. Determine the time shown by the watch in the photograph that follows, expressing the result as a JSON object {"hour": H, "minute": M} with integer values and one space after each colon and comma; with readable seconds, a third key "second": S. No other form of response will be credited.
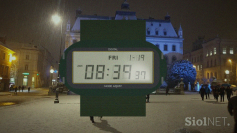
{"hour": 8, "minute": 39, "second": 37}
